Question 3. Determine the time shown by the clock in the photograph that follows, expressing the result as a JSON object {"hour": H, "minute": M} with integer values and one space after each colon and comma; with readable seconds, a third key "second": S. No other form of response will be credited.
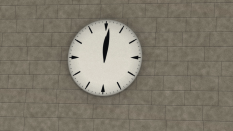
{"hour": 12, "minute": 1}
